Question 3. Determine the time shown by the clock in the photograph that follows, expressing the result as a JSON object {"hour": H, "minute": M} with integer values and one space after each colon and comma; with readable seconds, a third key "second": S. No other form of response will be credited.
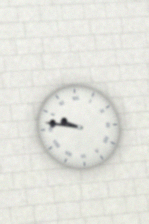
{"hour": 9, "minute": 47}
